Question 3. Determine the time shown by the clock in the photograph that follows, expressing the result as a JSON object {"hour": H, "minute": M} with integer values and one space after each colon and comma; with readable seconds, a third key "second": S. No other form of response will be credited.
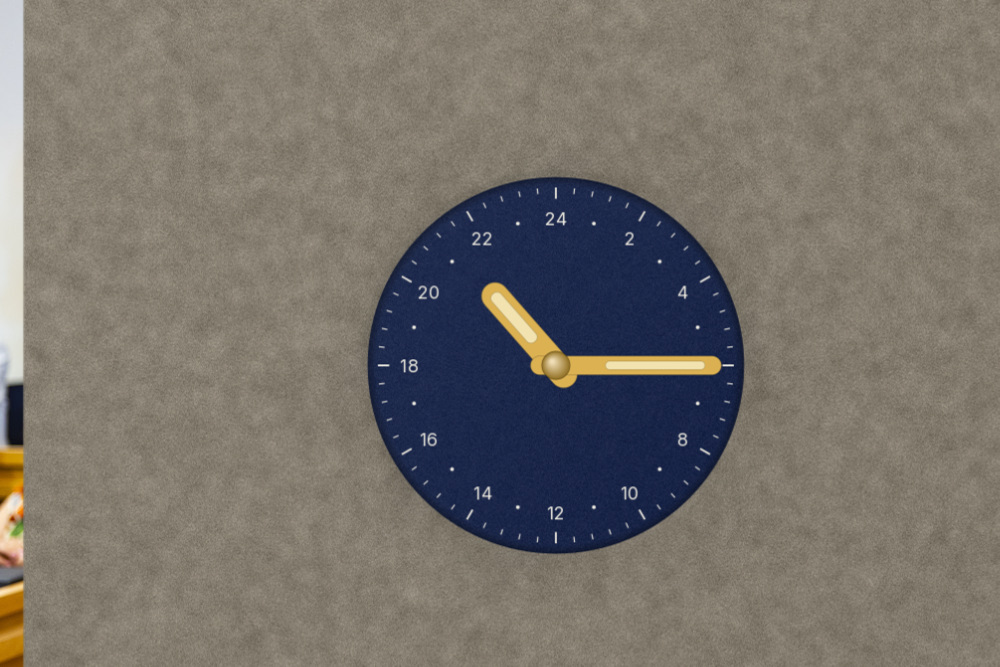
{"hour": 21, "minute": 15}
